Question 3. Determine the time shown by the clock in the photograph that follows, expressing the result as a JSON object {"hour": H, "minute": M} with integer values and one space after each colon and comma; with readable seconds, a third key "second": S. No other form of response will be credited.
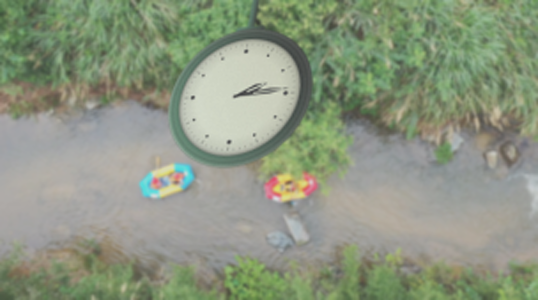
{"hour": 2, "minute": 14}
